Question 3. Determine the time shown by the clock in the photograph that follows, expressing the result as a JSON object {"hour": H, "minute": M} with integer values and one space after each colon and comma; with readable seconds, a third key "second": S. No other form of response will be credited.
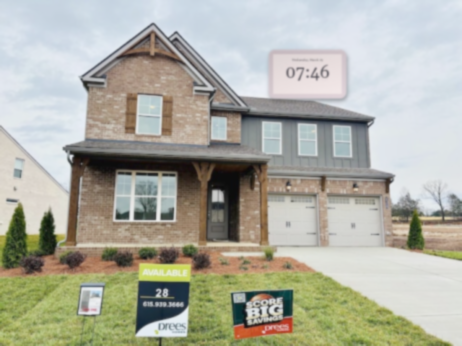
{"hour": 7, "minute": 46}
